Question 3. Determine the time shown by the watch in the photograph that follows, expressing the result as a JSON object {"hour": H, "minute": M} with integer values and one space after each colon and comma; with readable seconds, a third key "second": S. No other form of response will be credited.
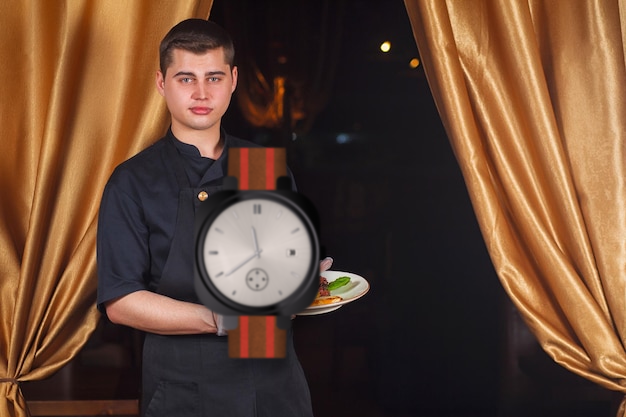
{"hour": 11, "minute": 39}
